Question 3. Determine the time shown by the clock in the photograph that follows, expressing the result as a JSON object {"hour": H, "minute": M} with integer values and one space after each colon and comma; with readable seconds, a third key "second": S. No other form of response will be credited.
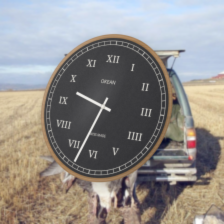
{"hour": 9, "minute": 33}
